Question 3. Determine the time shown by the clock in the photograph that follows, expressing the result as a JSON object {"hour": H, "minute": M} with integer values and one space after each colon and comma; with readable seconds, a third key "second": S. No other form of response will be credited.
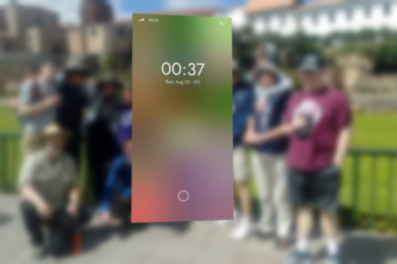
{"hour": 0, "minute": 37}
